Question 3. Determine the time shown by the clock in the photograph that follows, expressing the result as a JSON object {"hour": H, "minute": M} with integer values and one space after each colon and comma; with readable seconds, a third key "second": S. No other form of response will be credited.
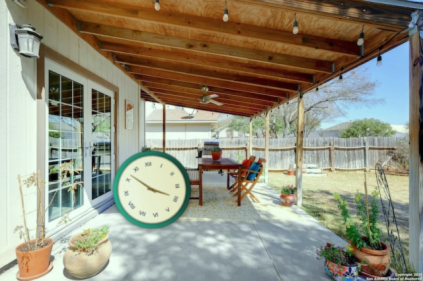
{"hour": 3, "minute": 52}
